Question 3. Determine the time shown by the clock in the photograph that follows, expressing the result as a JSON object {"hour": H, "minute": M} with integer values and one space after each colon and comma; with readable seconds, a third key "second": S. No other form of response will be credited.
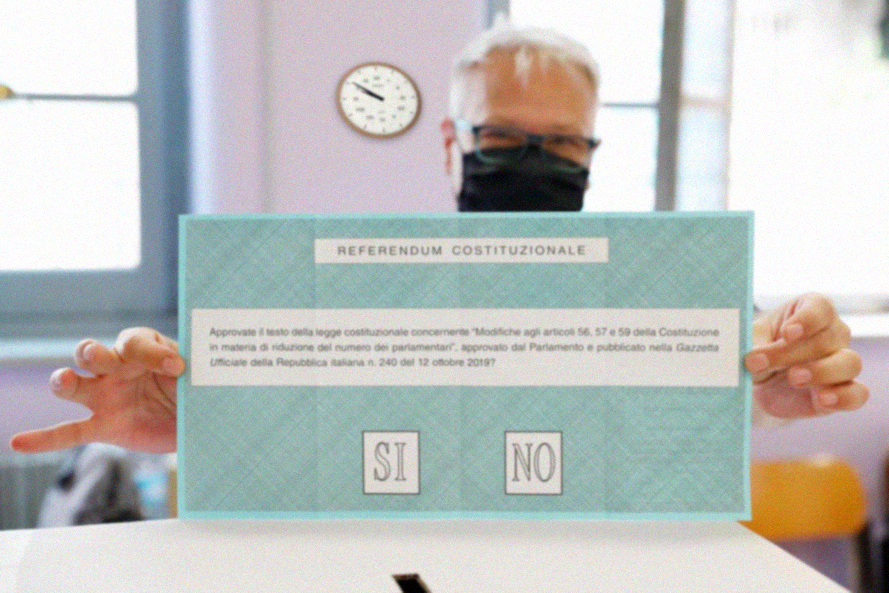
{"hour": 9, "minute": 51}
